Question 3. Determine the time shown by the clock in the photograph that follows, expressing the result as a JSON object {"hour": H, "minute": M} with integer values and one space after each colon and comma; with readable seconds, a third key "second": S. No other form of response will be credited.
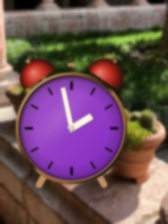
{"hour": 1, "minute": 58}
